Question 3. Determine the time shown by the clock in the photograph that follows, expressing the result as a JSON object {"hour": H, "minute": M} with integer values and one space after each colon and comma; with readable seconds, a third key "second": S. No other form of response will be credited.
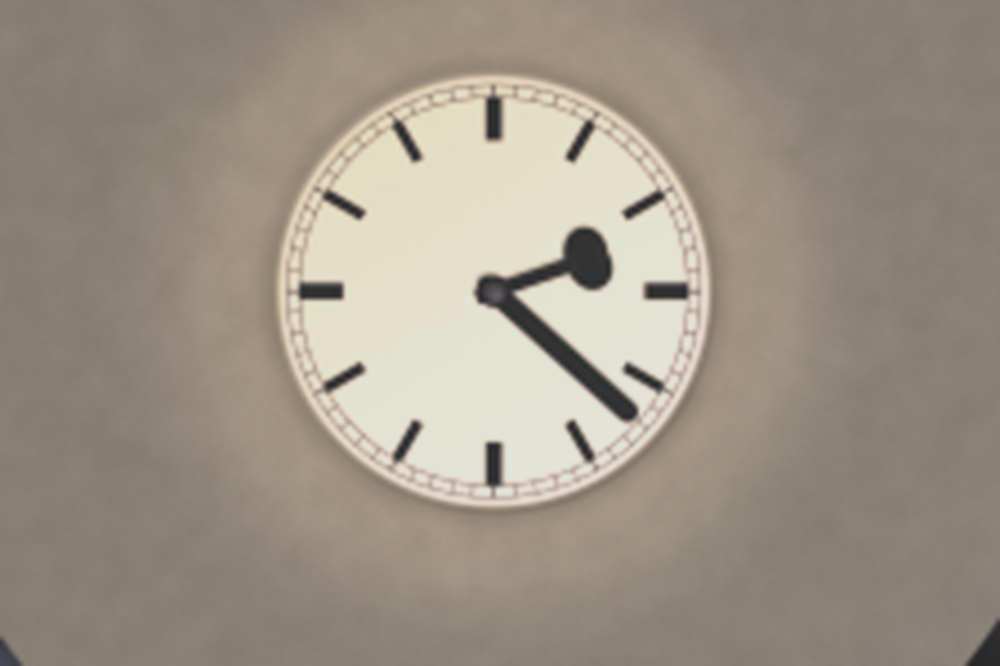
{"hour": 2, "minute": 22}
